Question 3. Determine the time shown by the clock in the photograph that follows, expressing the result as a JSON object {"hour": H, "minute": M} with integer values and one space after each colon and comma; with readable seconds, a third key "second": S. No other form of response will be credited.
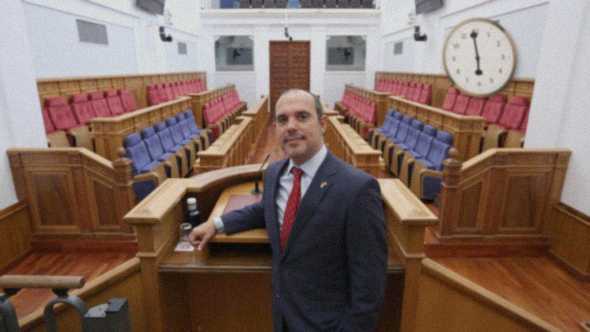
{"hour": 5, "minute": 59}
